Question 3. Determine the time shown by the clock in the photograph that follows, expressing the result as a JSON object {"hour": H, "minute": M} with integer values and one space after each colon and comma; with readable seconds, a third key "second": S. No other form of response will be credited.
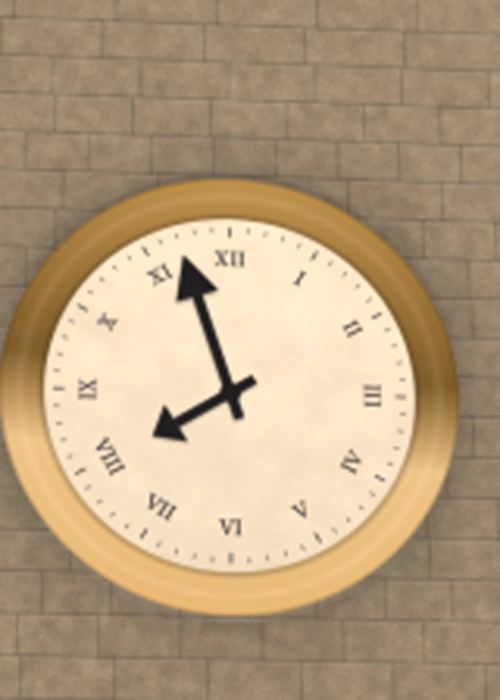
{"hour": 7, "minute": 57}
